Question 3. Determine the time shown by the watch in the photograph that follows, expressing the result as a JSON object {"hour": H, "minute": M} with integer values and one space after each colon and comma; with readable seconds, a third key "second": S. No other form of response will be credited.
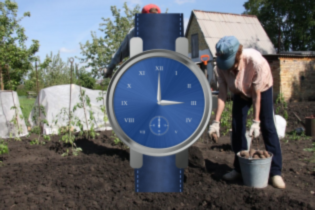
{"hour": 3, "minute": 0}
